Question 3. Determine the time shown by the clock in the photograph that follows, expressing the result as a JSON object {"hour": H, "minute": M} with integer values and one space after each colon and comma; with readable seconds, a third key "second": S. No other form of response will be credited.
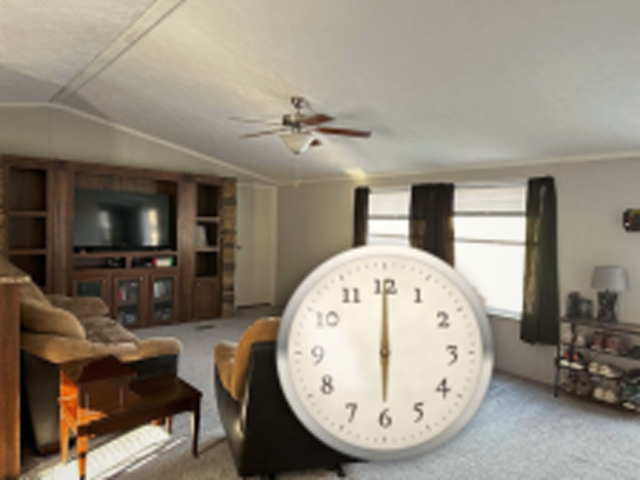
{"hour": 6, "minute": 0}
